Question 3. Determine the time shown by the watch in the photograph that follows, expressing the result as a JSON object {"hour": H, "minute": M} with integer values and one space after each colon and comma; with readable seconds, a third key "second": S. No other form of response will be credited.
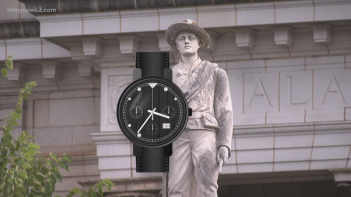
{"hour": 3, "minute": 36}
